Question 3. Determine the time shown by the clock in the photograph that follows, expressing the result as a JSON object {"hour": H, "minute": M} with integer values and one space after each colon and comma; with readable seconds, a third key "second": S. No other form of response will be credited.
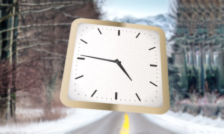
{"hour": 4, "minute": 46}
